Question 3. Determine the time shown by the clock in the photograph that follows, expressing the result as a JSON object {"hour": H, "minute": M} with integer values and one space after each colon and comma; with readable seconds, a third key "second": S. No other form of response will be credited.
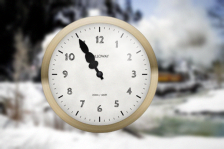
{"hour": 10, "minute": 55}
